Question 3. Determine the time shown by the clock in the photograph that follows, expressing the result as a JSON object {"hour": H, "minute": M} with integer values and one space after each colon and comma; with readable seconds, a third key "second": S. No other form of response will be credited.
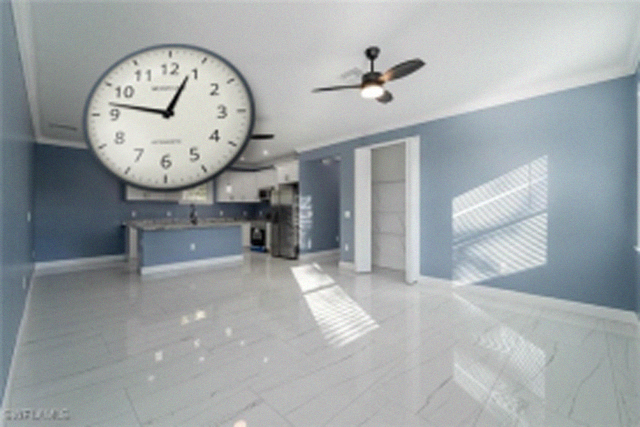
{"hour": 12, "minute": 47}
